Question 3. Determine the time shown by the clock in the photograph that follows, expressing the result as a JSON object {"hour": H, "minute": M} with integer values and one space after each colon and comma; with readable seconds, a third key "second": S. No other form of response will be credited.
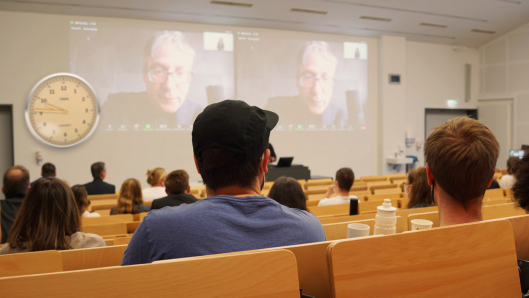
{"hour": 9, "minute": 46}
